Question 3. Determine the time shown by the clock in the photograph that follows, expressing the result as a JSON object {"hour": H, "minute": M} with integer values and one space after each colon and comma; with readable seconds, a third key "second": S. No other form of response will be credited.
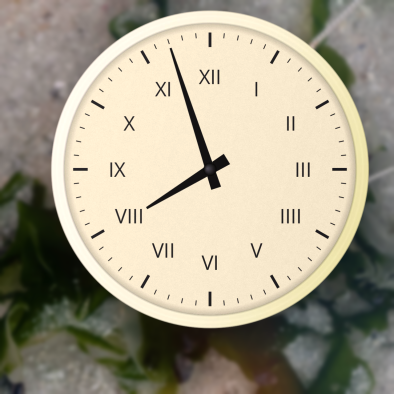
{"hour": 7, "minute": 57}
